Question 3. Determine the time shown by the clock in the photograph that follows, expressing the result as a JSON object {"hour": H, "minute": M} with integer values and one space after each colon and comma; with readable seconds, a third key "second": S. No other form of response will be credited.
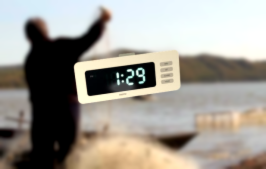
{"hour": 1, "minute": 29}
